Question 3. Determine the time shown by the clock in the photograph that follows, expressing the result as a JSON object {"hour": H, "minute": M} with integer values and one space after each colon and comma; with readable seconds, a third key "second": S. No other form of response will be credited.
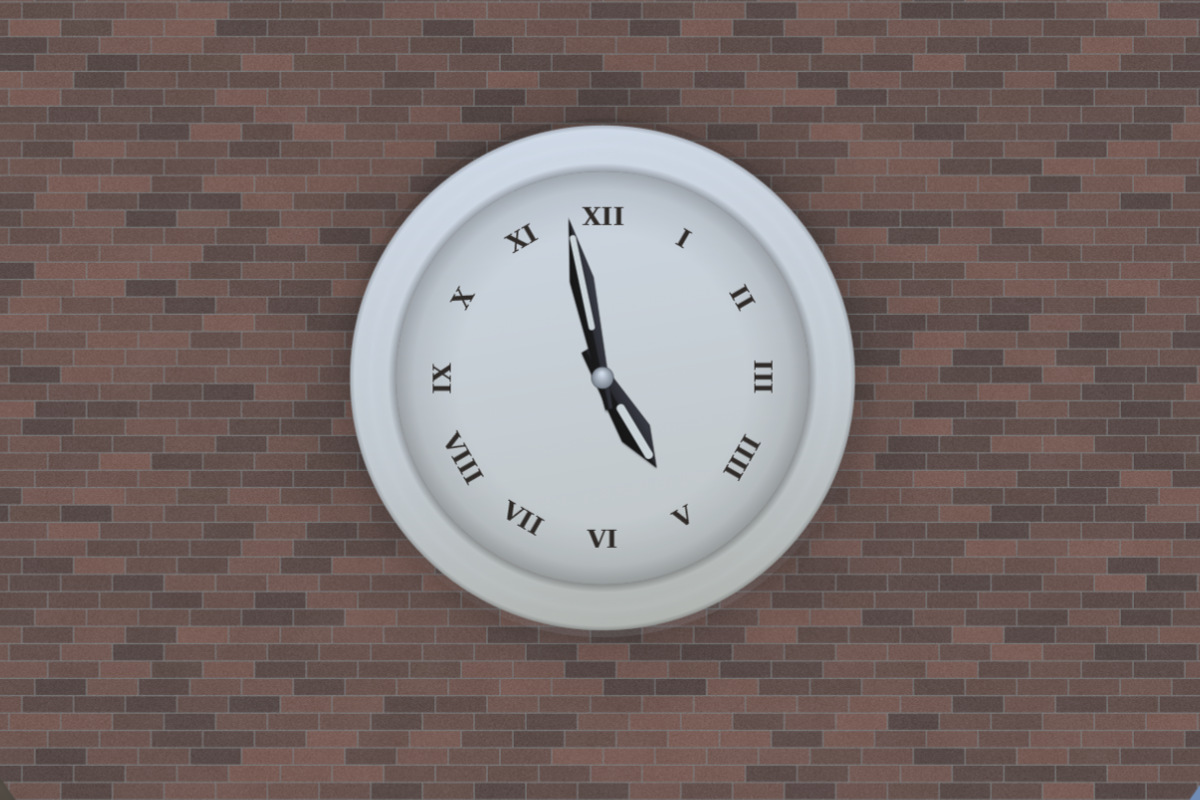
{"hour": 4, "minute": 58}
